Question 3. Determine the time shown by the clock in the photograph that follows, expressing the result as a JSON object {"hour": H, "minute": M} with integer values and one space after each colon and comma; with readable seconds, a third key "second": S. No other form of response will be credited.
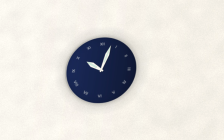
{"hour": 10, "minute": 3}
